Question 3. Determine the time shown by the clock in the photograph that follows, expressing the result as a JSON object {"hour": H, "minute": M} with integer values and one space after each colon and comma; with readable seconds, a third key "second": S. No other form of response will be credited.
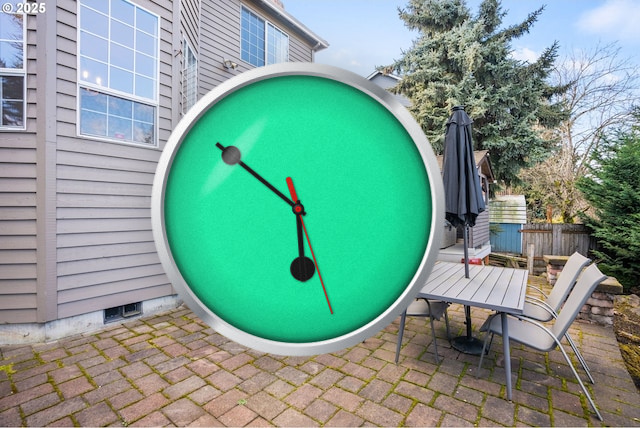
{"hour": 5, "minute": 51, "second": 27}
